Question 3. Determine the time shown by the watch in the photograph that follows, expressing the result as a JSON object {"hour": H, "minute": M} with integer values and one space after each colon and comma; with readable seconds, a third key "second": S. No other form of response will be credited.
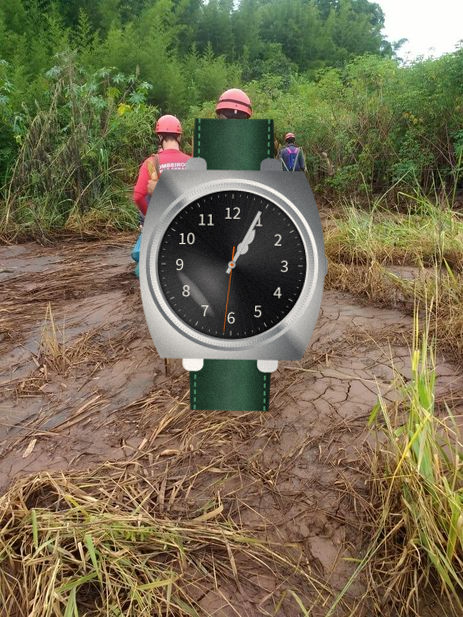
{"hour": 1, "minute": 4, "second": 31}
